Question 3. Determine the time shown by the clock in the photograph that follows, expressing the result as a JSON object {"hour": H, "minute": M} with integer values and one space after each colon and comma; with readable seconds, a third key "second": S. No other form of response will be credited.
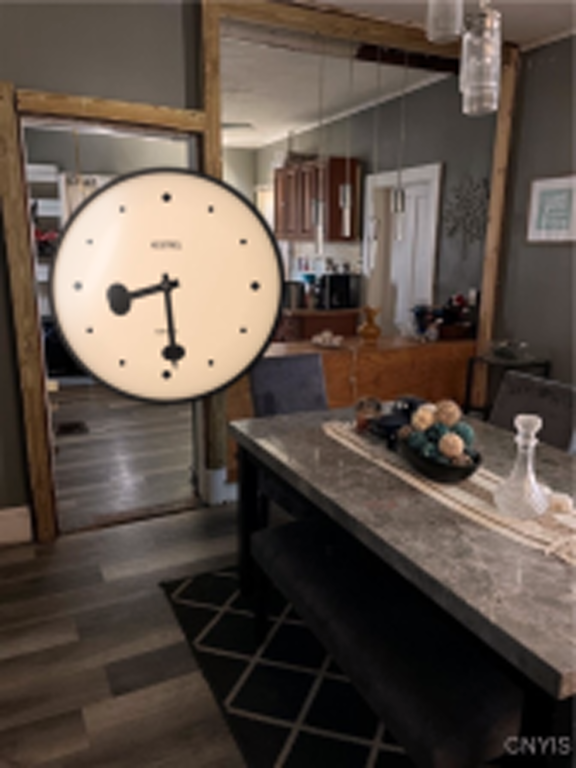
{"hour": 8, "minute": 29}
